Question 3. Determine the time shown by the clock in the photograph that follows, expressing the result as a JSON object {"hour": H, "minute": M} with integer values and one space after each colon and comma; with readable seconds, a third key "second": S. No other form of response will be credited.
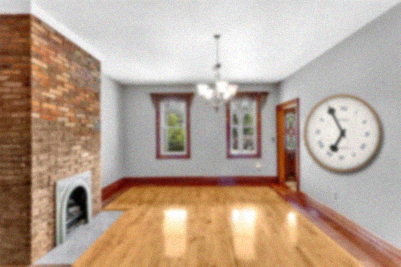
{"hour": 6, "minute": 55}
